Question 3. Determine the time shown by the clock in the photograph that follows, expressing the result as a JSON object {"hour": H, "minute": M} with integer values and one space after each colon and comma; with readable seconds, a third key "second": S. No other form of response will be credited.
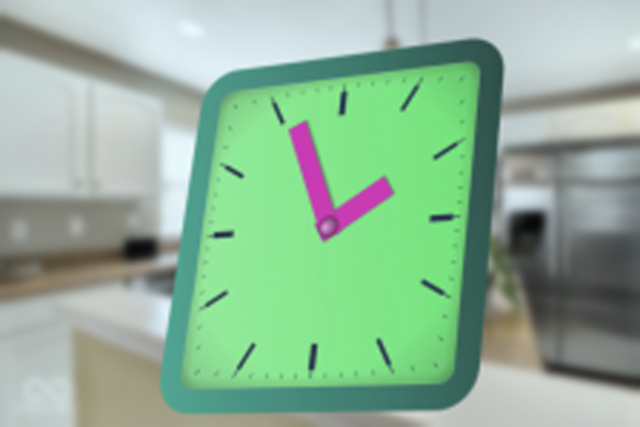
{"hour": 1, "minute": 56}
